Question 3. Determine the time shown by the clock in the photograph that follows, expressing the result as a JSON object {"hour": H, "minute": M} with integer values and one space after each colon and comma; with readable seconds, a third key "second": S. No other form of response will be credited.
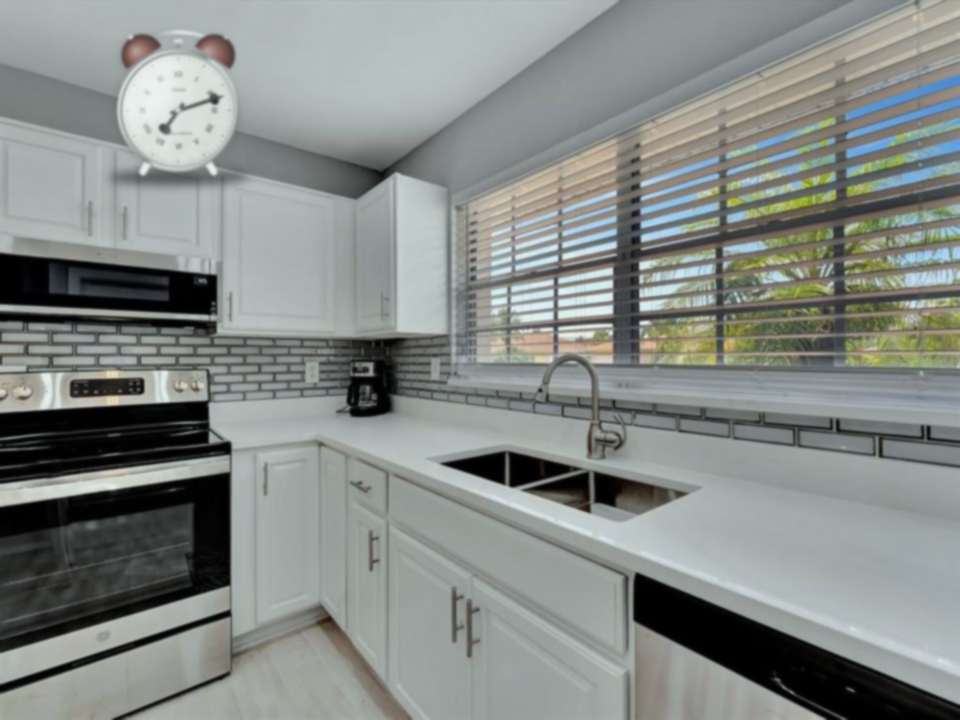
{"hour": 7, "minute": 12}
